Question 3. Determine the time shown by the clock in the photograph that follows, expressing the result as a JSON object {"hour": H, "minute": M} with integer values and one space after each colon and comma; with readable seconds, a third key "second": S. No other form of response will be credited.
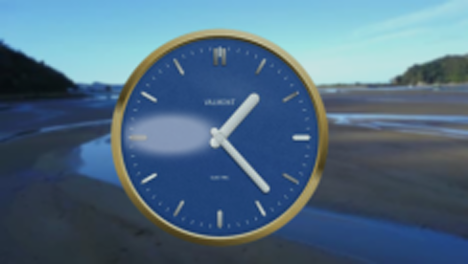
{"hour": 1, "minute": 23}
